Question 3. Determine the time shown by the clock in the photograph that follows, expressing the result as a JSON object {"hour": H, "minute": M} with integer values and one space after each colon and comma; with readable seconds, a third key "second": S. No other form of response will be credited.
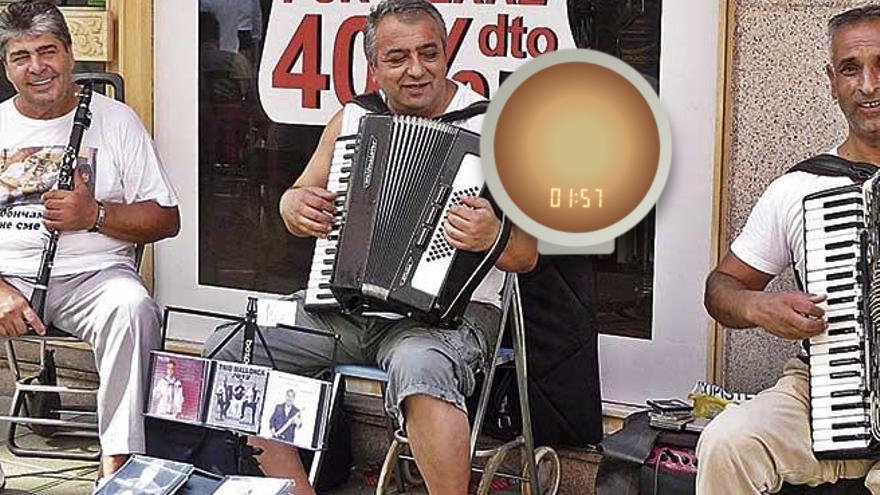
{"hour": 1, "minute": 57}
